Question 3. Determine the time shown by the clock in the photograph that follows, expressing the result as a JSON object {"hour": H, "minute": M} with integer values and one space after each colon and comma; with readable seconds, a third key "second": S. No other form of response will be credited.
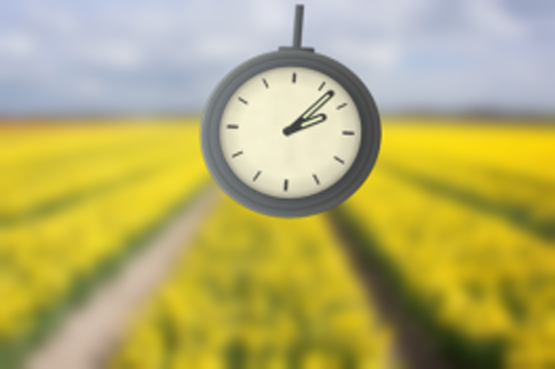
{"hour": 2, "minute": 7}
